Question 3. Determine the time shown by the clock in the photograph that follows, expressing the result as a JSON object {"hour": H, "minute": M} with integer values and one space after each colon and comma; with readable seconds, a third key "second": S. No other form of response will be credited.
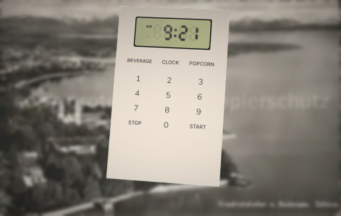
{"hour": 9, "minute": 21}
